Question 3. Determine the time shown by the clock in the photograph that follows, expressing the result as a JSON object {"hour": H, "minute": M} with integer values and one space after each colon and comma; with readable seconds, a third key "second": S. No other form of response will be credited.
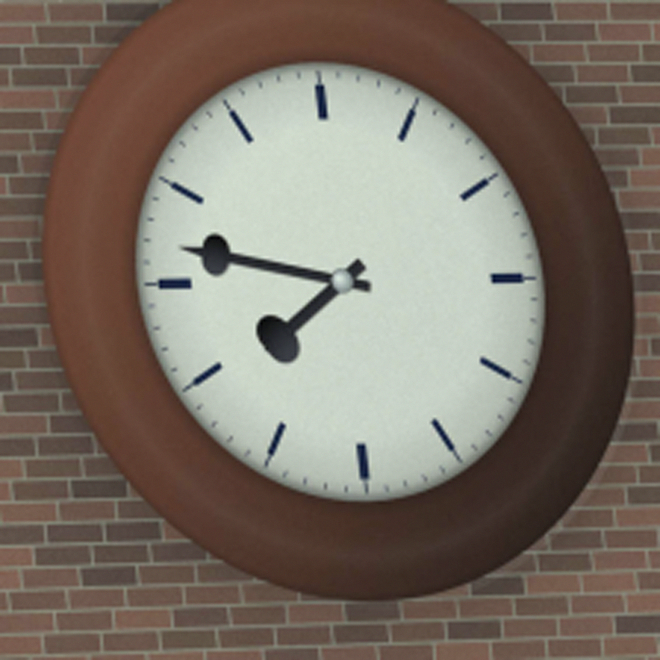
{"hour": 7, "minute": 47}
